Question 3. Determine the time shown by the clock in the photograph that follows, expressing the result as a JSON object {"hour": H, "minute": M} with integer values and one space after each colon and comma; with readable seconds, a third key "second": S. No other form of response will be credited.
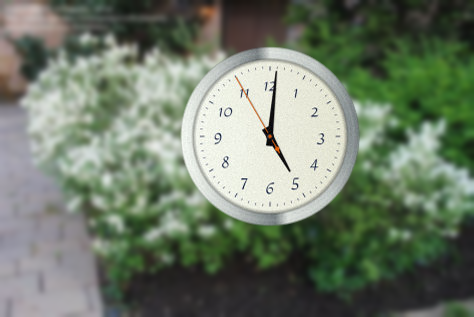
{"hour": 5, "minute": 0, "second": 55}
